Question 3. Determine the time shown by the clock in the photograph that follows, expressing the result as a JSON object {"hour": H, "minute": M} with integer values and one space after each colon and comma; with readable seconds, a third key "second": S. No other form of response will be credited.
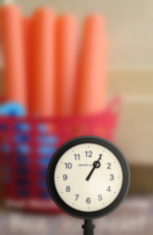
{"hour": 1, "minute": 5}
